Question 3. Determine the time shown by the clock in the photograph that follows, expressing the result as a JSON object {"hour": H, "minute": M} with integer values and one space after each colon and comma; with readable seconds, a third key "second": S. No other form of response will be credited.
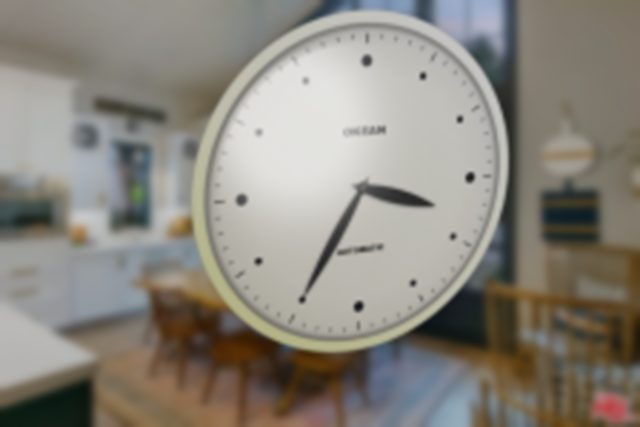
{"hour": 3, "minute": 35}
